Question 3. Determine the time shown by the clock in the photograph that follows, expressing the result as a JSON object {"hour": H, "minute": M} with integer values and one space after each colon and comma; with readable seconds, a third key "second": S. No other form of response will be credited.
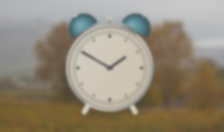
{"hour": 1, "minute": 50}
